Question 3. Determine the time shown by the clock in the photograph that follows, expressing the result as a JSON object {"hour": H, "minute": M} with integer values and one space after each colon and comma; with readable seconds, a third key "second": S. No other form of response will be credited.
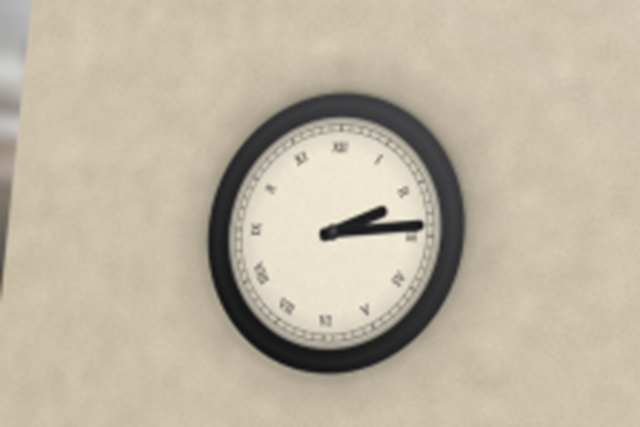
{"hour": 2, "minute": 14}
